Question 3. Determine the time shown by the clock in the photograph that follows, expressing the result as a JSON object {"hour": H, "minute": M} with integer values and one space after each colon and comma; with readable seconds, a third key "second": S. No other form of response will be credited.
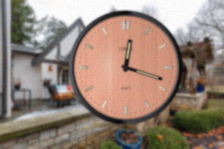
{"hour": 12, "minute": 18}
